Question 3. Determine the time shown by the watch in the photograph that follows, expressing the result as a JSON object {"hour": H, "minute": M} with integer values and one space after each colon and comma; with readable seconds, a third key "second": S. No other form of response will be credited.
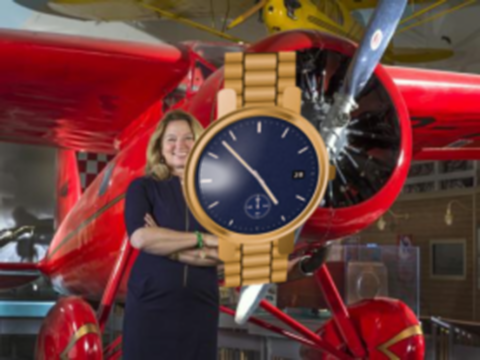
{"hour": 4, "minute": 53}
